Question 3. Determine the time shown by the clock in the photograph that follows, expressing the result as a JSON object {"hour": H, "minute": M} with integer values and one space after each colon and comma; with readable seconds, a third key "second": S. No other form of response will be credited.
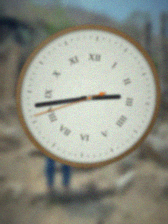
{"hour": 2, "minute": 42, "second": 41}
